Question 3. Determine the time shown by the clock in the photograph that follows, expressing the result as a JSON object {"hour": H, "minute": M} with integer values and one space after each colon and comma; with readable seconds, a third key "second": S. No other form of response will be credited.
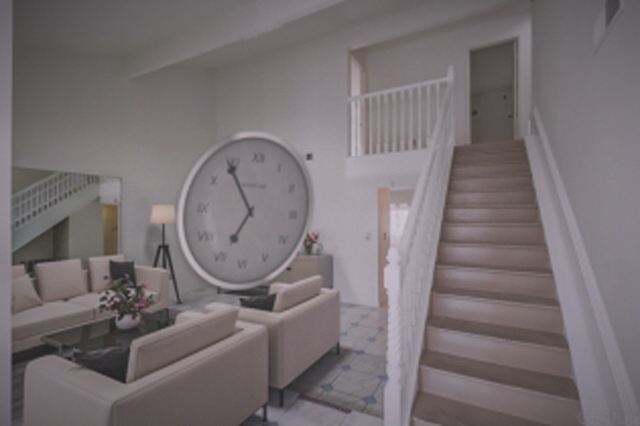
{"hour": 6, "minute": 54}
